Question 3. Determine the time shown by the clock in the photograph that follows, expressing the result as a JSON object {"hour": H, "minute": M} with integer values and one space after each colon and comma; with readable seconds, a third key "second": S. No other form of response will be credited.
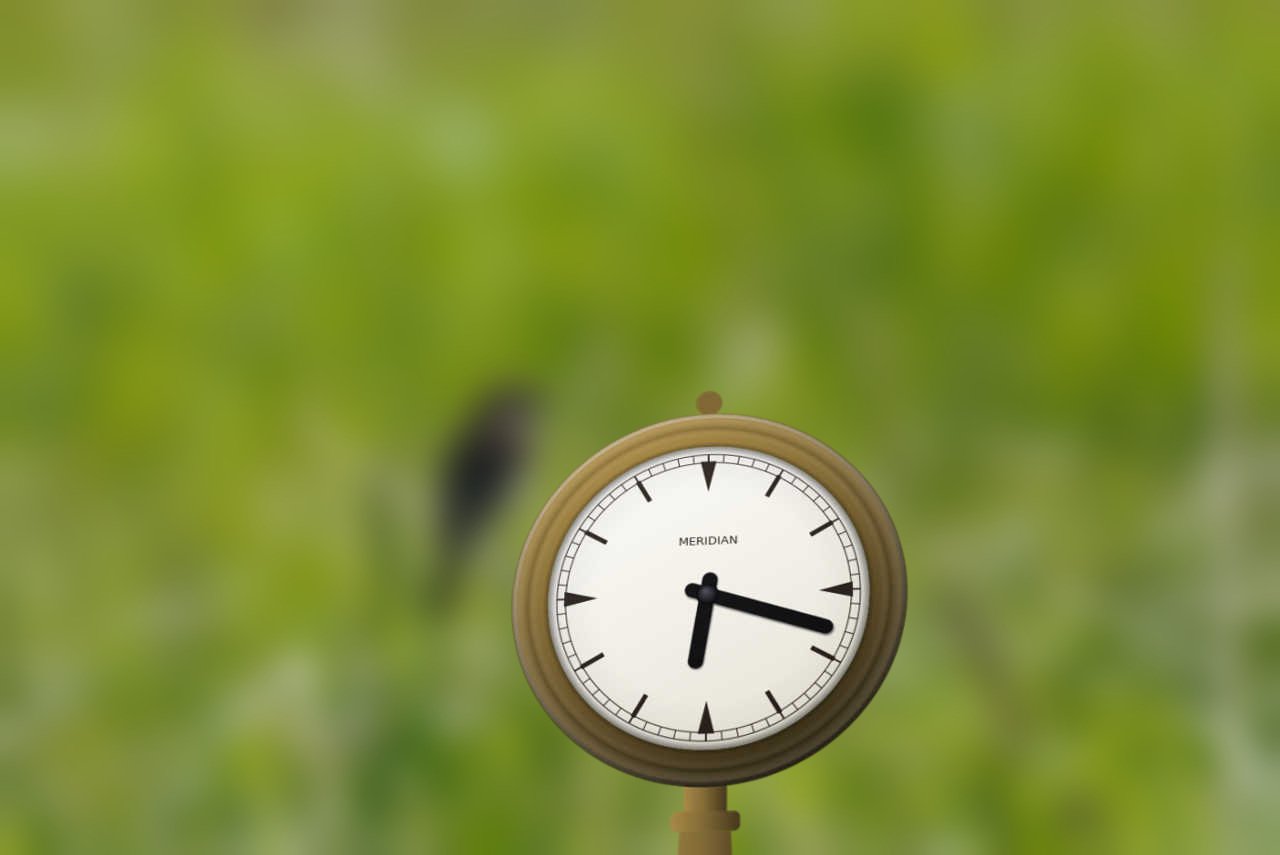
{"hour": 6, "minute": 18}
